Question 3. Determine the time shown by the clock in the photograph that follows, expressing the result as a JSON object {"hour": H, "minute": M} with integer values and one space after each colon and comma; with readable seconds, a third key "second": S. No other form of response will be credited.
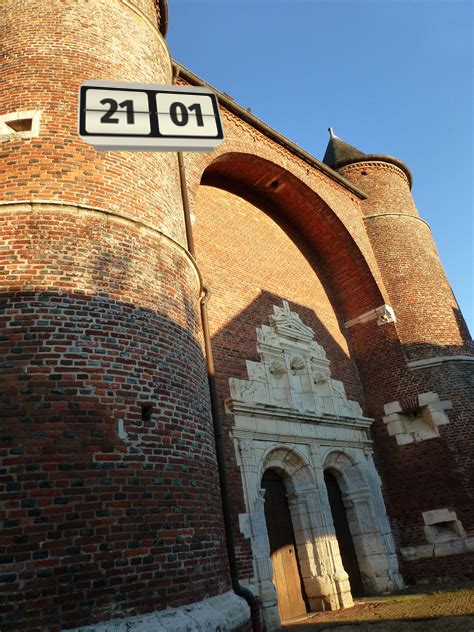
{"hour": 21, "minute": 1}
